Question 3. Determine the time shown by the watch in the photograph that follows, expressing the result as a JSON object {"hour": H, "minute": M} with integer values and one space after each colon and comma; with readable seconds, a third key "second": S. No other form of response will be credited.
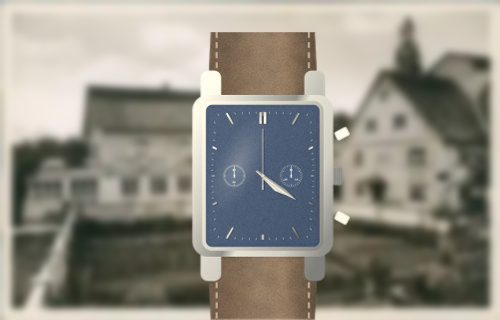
{"hour": 4, "minute": 21}
